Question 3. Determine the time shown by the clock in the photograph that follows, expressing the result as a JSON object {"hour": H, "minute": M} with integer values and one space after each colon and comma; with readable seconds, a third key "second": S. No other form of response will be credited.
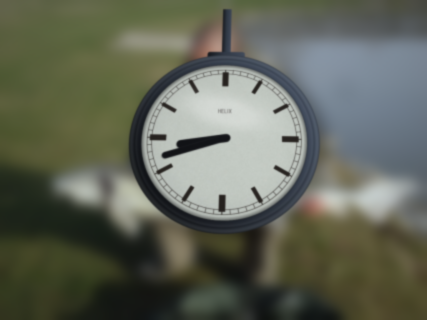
{"hour": 8, "minute": 42}
